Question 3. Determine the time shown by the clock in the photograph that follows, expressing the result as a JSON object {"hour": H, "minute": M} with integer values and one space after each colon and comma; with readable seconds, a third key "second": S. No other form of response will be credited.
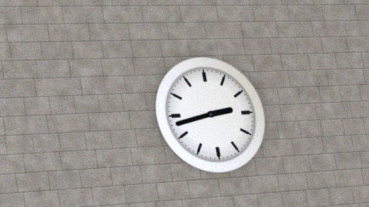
{"hour": 2, "minute": 43}
